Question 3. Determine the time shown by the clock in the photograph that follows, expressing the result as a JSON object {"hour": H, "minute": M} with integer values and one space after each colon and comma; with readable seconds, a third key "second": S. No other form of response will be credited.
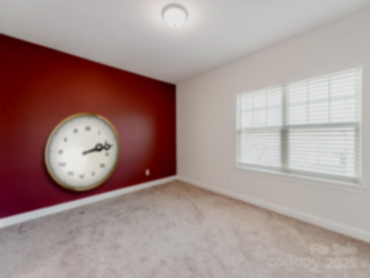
{"hour": 2, "minute": 12}
